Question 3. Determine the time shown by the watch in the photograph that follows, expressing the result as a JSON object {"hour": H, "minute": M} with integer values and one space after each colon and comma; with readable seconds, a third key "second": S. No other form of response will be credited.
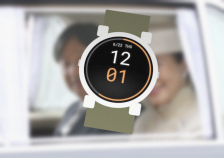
{"hour": 12, "minute": 1}
